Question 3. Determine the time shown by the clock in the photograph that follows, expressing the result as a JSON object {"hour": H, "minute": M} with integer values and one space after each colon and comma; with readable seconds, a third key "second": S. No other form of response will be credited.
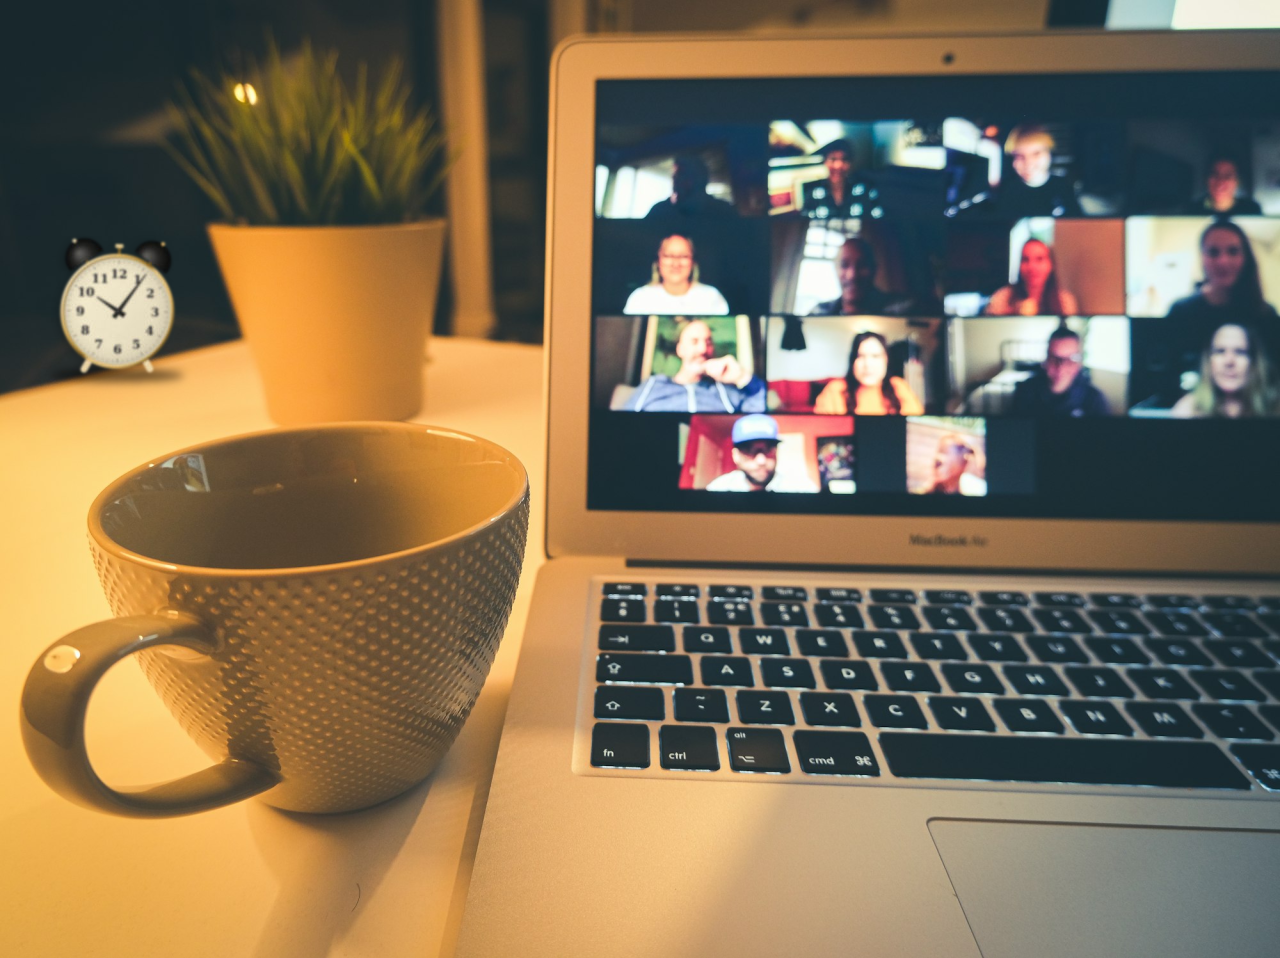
{"hour": 10, "minute": 6}
